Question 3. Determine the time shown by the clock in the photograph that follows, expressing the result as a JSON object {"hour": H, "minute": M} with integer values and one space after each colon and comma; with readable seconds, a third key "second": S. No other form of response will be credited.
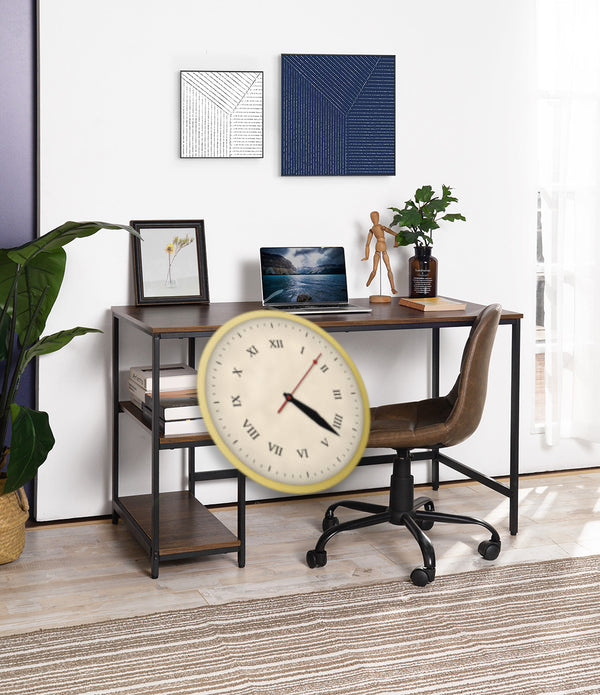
{"hour": 4, "minute": 22, "second": 8}
